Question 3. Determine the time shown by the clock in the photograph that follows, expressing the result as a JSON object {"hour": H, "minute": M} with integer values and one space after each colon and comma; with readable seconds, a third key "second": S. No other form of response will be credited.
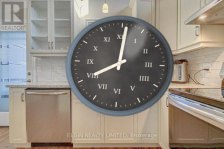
{"hour": 8, "minute": 1}
